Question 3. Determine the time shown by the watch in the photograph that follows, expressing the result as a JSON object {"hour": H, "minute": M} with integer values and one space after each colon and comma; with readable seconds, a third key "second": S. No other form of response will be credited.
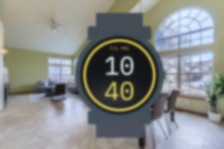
{"hour": 10, "minute": 40}
